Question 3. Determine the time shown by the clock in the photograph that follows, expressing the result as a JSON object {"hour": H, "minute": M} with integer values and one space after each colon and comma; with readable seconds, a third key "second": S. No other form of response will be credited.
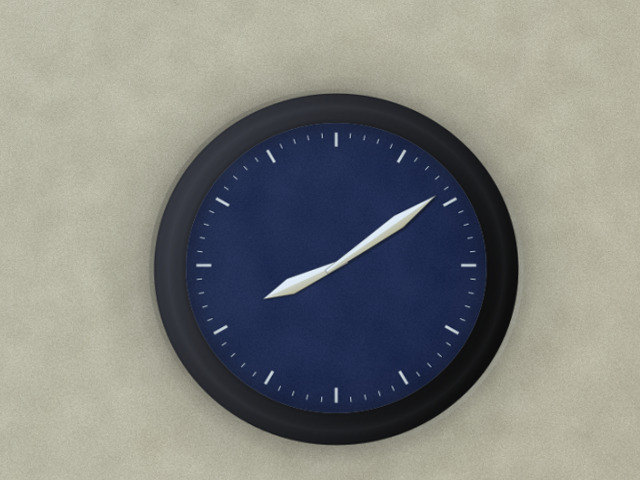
{"hour": 8, "minute": 9}
